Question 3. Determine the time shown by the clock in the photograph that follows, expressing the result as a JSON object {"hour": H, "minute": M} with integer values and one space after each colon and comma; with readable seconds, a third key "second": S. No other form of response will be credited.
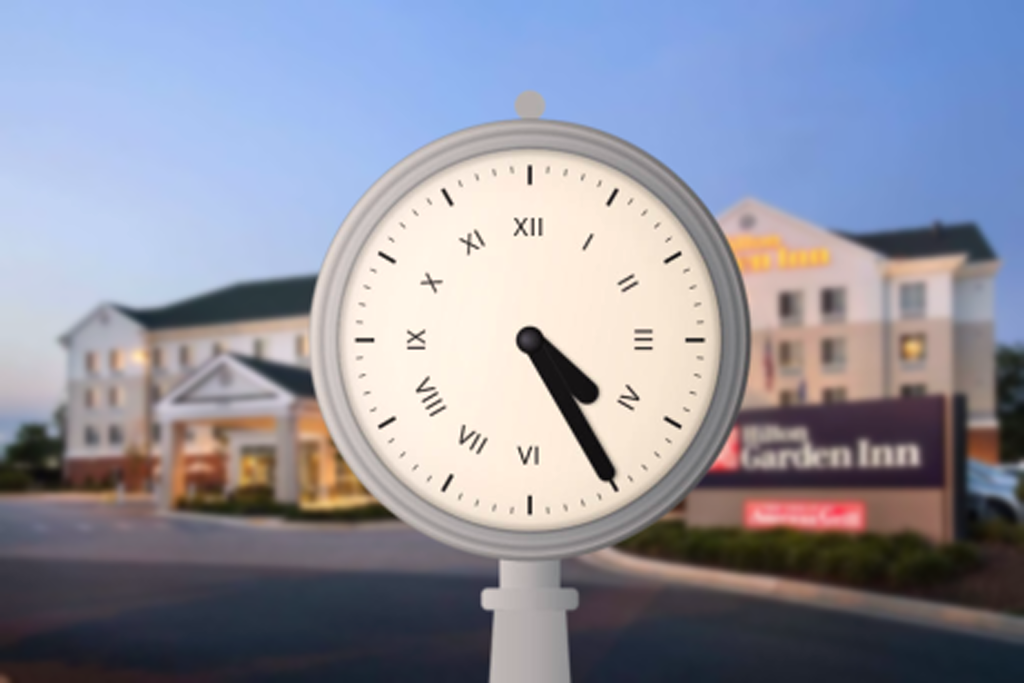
{"hour": 4, "minute": 25}
